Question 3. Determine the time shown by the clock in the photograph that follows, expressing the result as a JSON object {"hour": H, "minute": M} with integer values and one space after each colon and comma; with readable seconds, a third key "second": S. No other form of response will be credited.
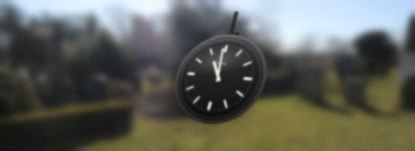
{"hour": 10, "minute": 59}
